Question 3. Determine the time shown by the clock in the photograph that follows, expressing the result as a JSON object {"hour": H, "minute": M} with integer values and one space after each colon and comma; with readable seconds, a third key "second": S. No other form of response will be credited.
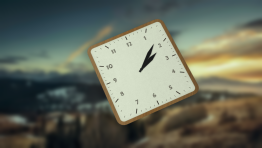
{"hour": 2, "minute": 8}
